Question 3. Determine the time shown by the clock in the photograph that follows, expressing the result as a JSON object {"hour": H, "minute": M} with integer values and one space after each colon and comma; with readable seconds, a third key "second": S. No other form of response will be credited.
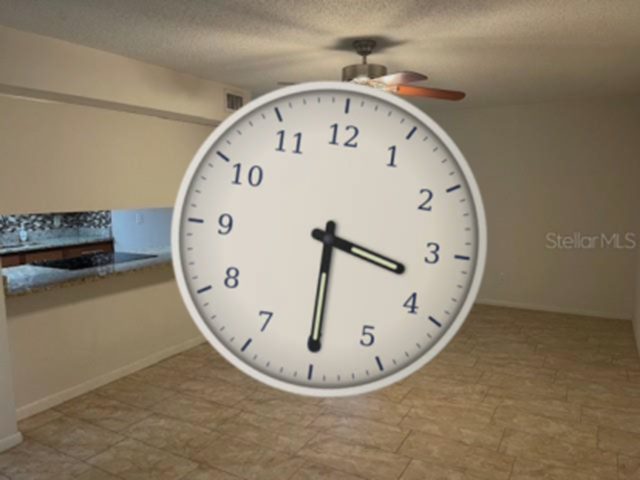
{"hour": 3, "minute": 30}
